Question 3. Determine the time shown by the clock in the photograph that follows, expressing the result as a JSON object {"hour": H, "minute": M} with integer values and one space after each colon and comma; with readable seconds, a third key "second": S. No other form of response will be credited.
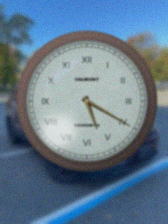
{"hour": 5, "minute": 20}
